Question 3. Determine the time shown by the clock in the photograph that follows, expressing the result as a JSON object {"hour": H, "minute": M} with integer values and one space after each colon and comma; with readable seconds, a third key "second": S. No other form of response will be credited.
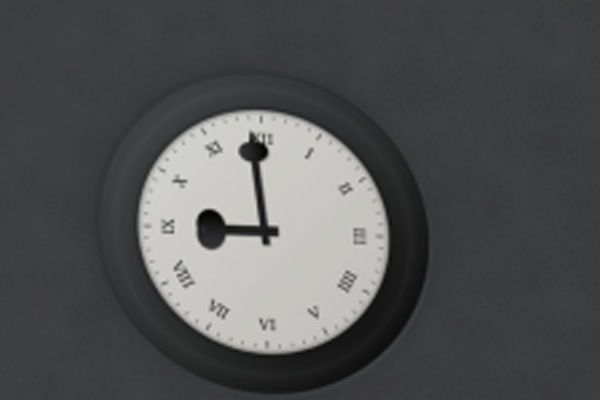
{"hour": 8, "minute": 59}
